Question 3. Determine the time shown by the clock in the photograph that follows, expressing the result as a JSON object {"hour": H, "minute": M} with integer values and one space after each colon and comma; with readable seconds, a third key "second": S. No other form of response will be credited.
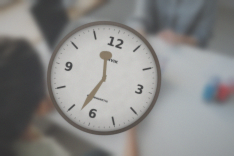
{"hour": 11, "minute": 33}
